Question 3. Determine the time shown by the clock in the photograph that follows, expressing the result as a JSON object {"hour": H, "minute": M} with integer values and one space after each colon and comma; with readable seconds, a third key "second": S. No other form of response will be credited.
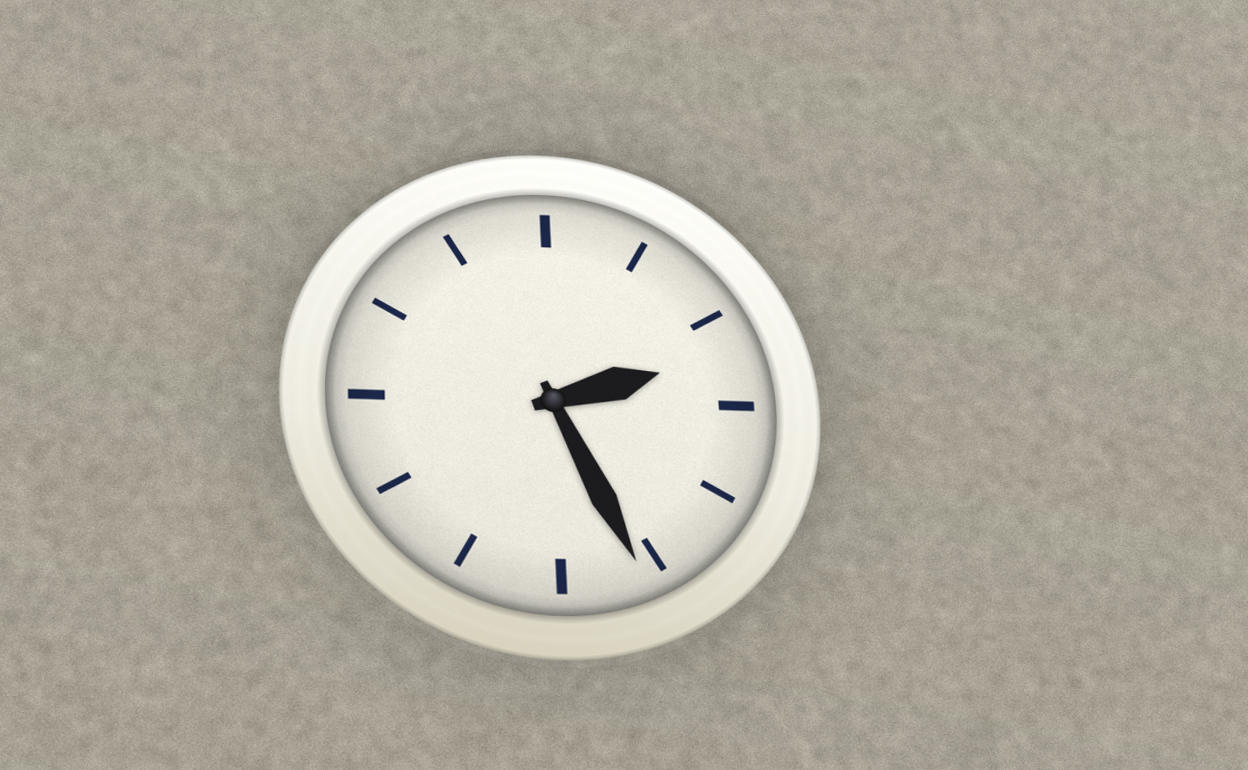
{"hour": 2, "minute": 26}
